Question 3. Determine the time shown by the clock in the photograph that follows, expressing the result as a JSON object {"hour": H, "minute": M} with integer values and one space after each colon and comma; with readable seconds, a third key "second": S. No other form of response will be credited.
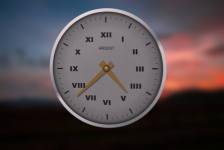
{"hour": 4, "minute": 38}
